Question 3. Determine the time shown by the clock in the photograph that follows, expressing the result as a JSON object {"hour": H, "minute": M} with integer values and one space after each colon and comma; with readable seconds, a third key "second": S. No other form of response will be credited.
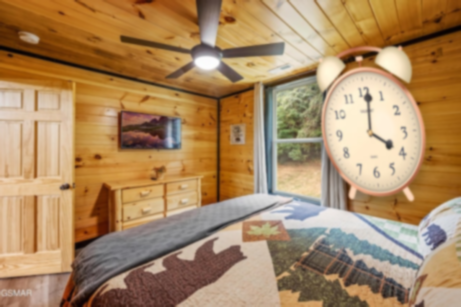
{"hour": 4, "minute": 1}
